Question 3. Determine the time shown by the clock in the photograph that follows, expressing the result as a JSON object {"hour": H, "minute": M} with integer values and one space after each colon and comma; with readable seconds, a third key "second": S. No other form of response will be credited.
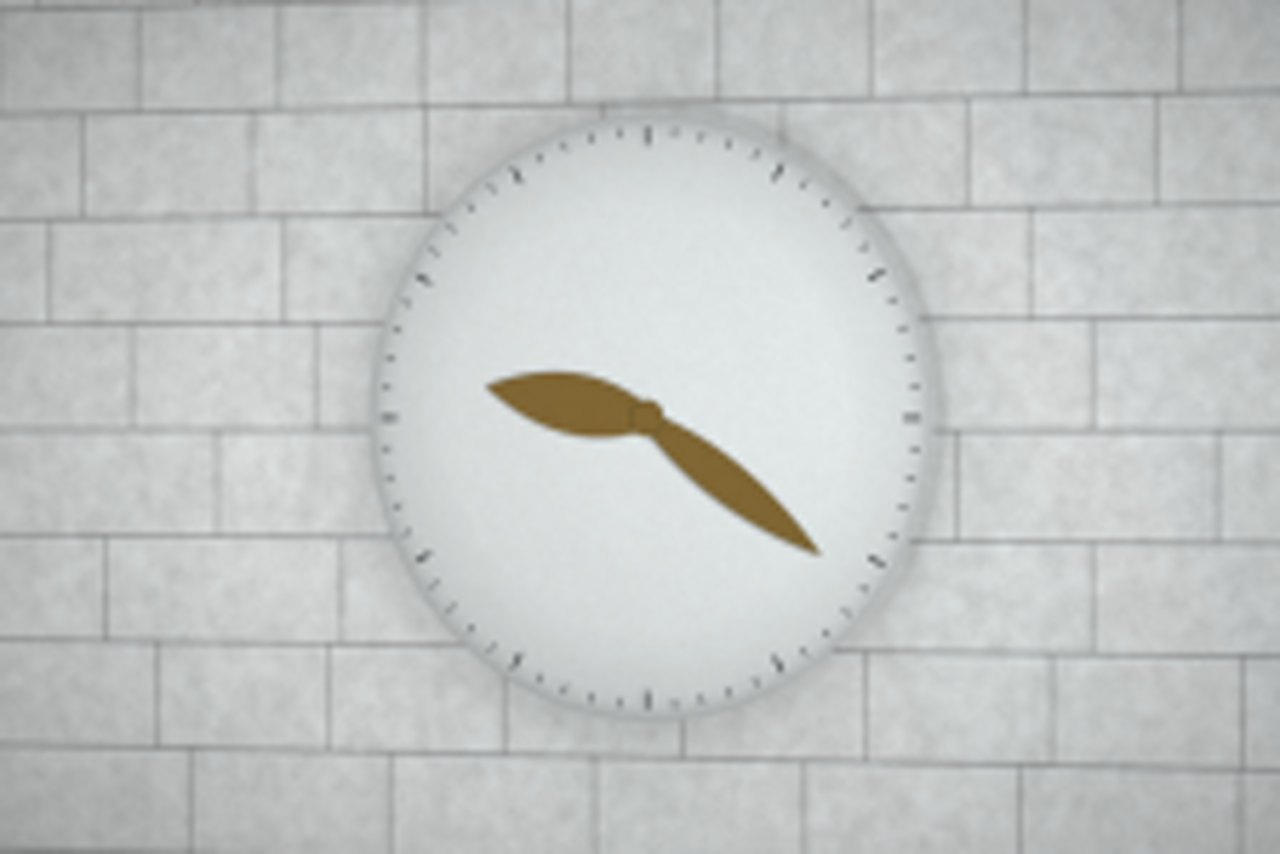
{"hour": 9, "minute": 21}
